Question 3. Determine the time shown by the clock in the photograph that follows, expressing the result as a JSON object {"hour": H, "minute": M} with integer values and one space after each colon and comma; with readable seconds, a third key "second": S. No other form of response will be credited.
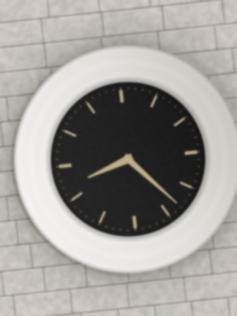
{"hour": 8, "minute": 23}
